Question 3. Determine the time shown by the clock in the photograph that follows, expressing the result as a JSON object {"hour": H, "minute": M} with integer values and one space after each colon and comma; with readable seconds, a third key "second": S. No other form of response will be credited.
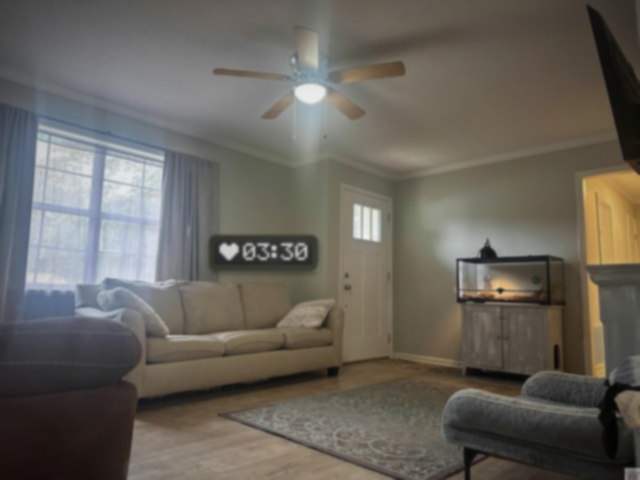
{"hour": 3, "minute": 30}
